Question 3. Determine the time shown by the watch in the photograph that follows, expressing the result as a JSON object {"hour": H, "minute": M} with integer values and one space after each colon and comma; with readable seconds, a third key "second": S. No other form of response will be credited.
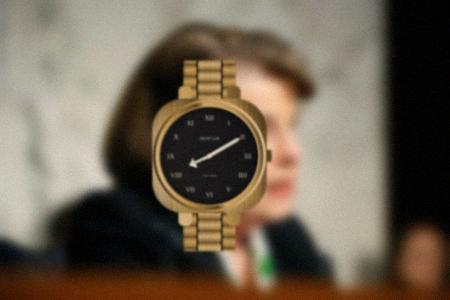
{"hour": 8, "minute": 10}
